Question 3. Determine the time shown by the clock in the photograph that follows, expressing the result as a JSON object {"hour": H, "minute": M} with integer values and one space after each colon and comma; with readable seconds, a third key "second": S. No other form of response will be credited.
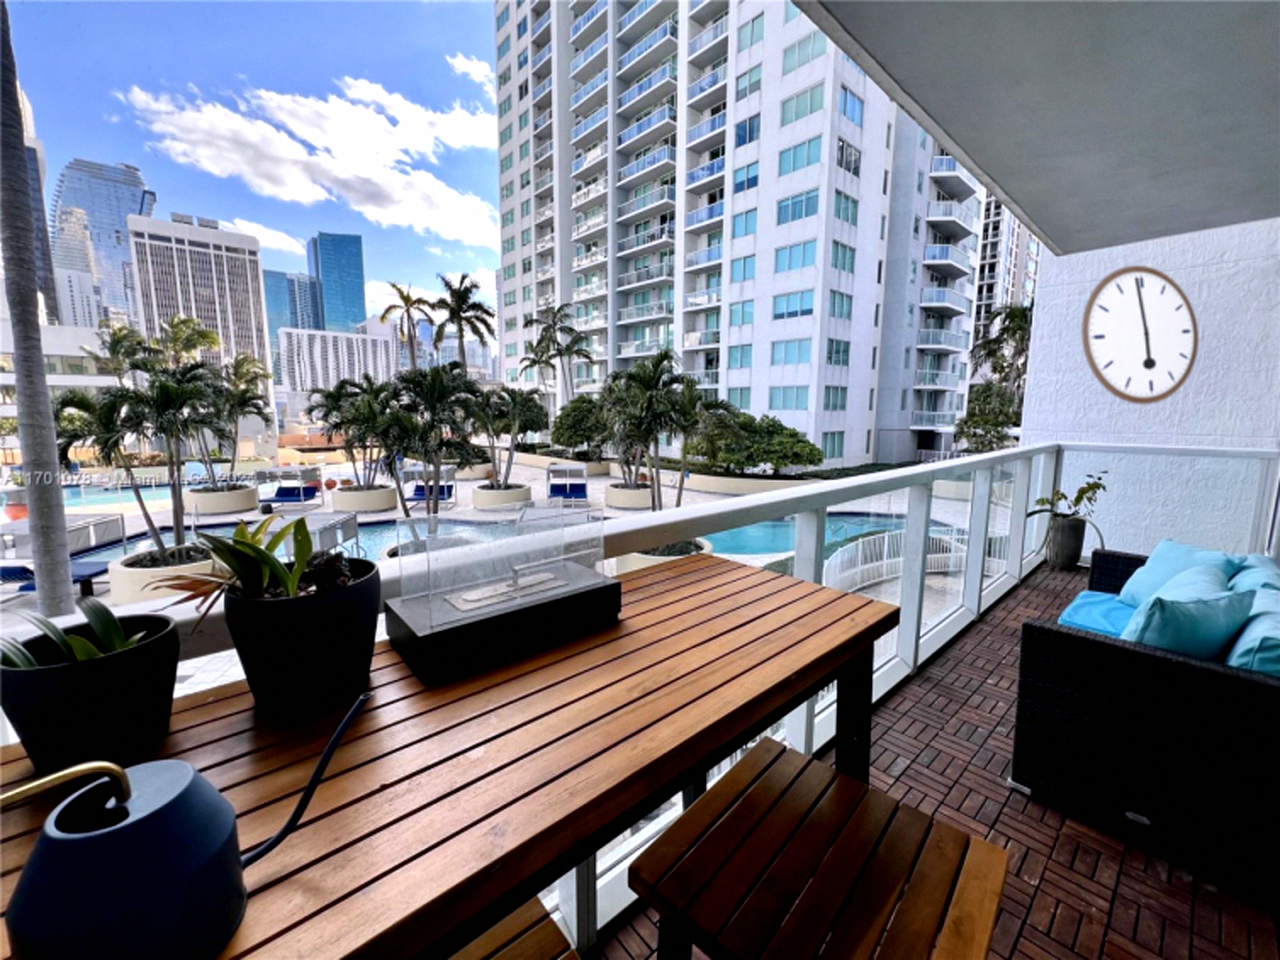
{"hour": 5, "minute": 59}
